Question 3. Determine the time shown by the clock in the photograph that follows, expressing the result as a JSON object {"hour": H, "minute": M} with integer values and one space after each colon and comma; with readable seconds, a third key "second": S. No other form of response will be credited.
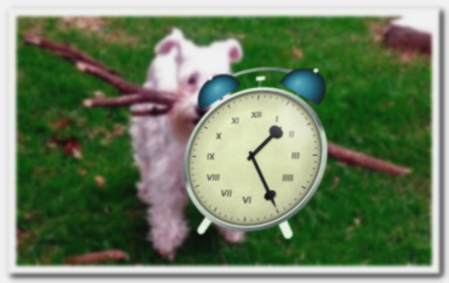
{"hour": 1, "minute": 25}
